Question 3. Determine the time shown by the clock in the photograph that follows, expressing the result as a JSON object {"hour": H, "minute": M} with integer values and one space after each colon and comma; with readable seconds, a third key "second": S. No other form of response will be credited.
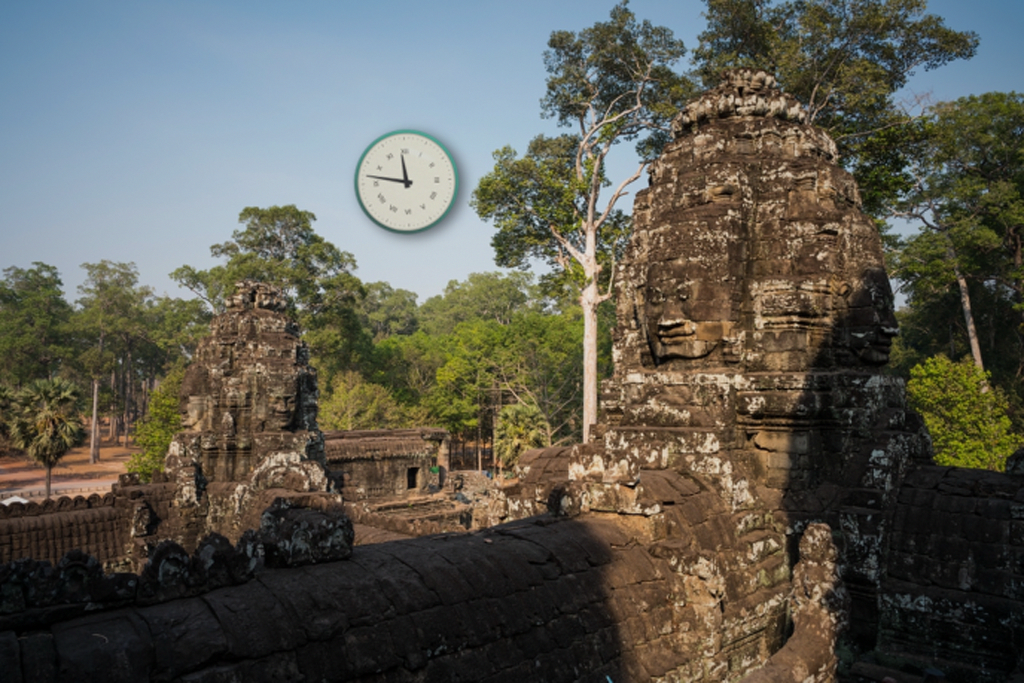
{"hour": 11, "minute": 47}
